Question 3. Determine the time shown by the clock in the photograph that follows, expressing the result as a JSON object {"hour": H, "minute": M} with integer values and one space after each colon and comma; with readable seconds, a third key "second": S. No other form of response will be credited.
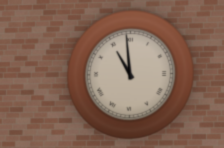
{"hour": 10, "minute": 59}
